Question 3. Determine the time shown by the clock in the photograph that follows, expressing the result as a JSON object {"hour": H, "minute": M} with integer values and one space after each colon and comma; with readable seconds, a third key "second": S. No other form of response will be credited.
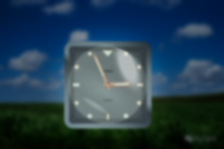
{"hour": 2, "minute": 56}
